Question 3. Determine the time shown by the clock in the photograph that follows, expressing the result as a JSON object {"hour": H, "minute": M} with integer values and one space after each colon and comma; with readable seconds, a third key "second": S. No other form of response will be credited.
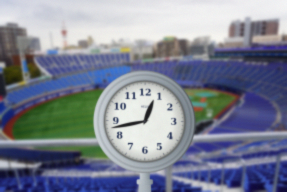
{"hour": 12, "minute": 43}
